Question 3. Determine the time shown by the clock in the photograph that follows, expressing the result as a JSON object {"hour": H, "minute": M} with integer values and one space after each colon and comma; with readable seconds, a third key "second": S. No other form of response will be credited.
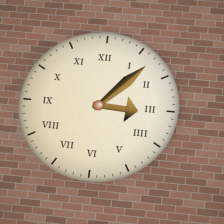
{"hour": 3, "minute": 7}
